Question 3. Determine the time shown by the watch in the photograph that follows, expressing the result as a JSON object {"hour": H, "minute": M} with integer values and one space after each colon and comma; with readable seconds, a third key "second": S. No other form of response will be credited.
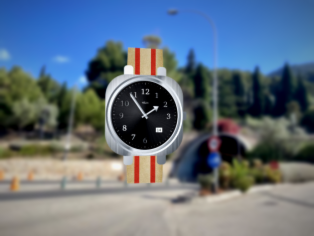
{"hour": 1, "minute": 54}
